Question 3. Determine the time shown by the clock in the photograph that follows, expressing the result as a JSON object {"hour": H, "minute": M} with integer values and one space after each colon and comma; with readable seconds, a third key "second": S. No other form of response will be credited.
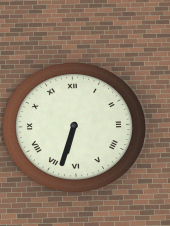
{"hour": 6, "minute": 33}
